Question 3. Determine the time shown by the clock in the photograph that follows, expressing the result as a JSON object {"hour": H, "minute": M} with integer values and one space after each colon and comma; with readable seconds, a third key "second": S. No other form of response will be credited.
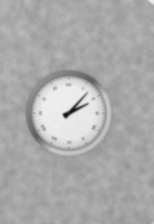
{"hour": 2, "minute": 7}
